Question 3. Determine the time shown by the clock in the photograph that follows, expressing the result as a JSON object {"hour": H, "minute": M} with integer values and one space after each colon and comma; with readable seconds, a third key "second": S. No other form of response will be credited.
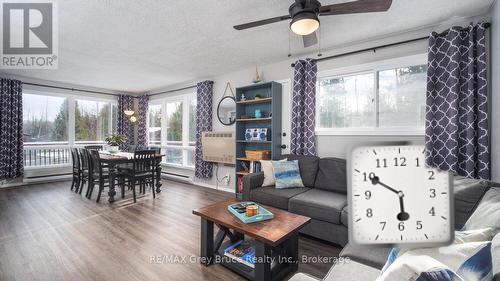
{"hour": 5, "minute": 50}
